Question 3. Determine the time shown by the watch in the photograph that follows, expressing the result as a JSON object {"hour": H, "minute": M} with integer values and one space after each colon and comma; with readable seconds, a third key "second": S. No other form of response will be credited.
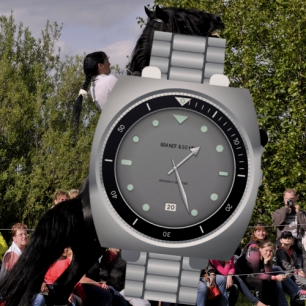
{"hour": 1, "minute": 26}
